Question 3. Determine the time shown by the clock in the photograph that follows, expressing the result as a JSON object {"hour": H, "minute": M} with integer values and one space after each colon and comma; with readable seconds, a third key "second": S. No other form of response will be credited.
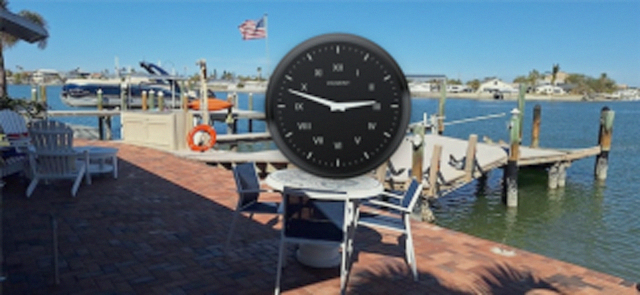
{"hour": 2, "minute": 48}
